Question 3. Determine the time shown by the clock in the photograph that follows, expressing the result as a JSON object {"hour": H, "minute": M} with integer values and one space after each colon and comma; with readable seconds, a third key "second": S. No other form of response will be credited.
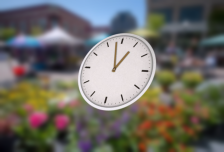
{"hour": 12, "minute": 58}
